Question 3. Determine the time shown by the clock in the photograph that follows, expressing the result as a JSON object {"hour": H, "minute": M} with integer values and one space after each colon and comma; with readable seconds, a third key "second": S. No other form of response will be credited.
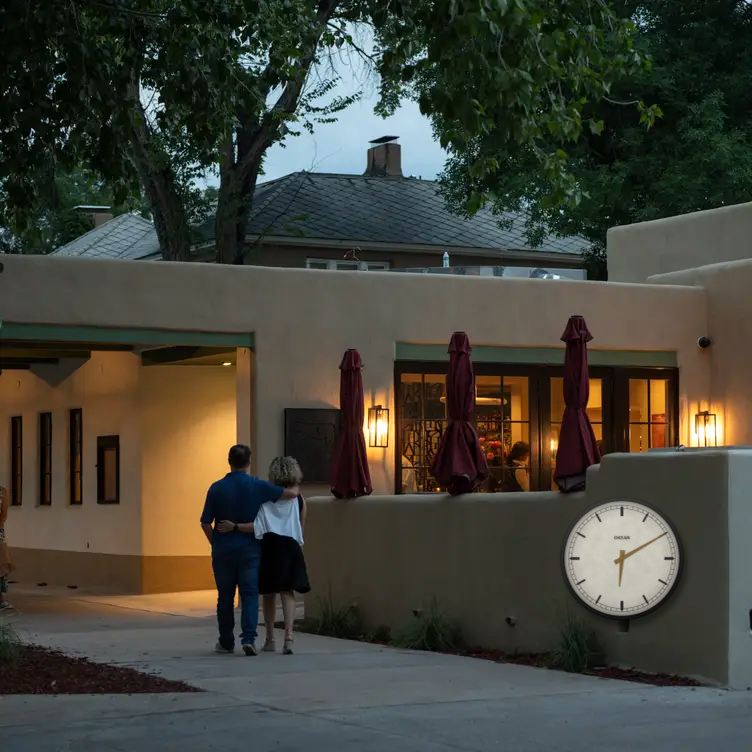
{"hour": 6, "minute": 10}
